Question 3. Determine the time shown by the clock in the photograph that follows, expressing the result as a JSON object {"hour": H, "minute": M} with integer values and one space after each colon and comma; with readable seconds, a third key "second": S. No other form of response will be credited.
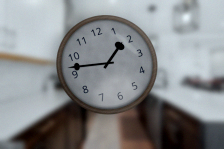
{"hour": 1, "minute": 47}
